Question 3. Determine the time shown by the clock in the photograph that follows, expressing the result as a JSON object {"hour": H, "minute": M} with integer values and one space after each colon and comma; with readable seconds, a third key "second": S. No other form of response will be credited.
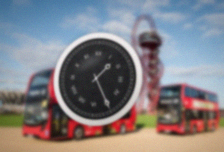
{"hour": 1, "minute": 25}
